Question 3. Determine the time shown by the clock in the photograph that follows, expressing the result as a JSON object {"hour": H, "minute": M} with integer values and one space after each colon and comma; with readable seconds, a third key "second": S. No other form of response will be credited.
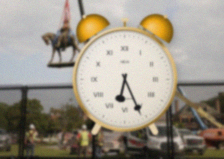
{"hour": 6, "minute": 26}
